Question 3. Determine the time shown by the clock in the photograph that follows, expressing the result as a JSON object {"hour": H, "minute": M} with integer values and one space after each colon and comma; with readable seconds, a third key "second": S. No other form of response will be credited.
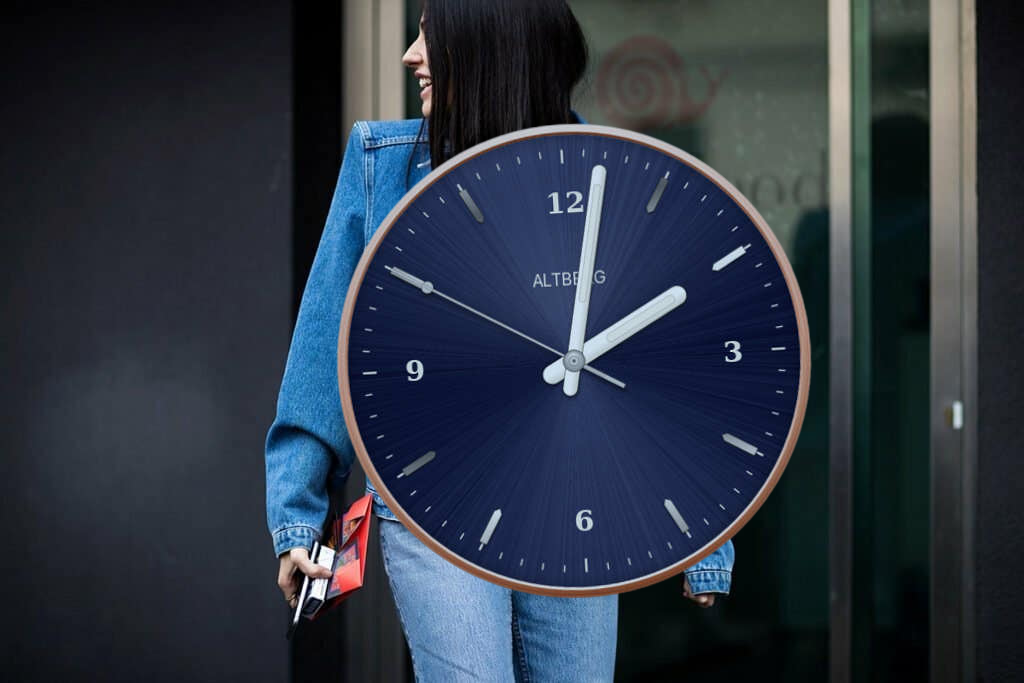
{"hour": 2, "minute": 1, "second": 50}
